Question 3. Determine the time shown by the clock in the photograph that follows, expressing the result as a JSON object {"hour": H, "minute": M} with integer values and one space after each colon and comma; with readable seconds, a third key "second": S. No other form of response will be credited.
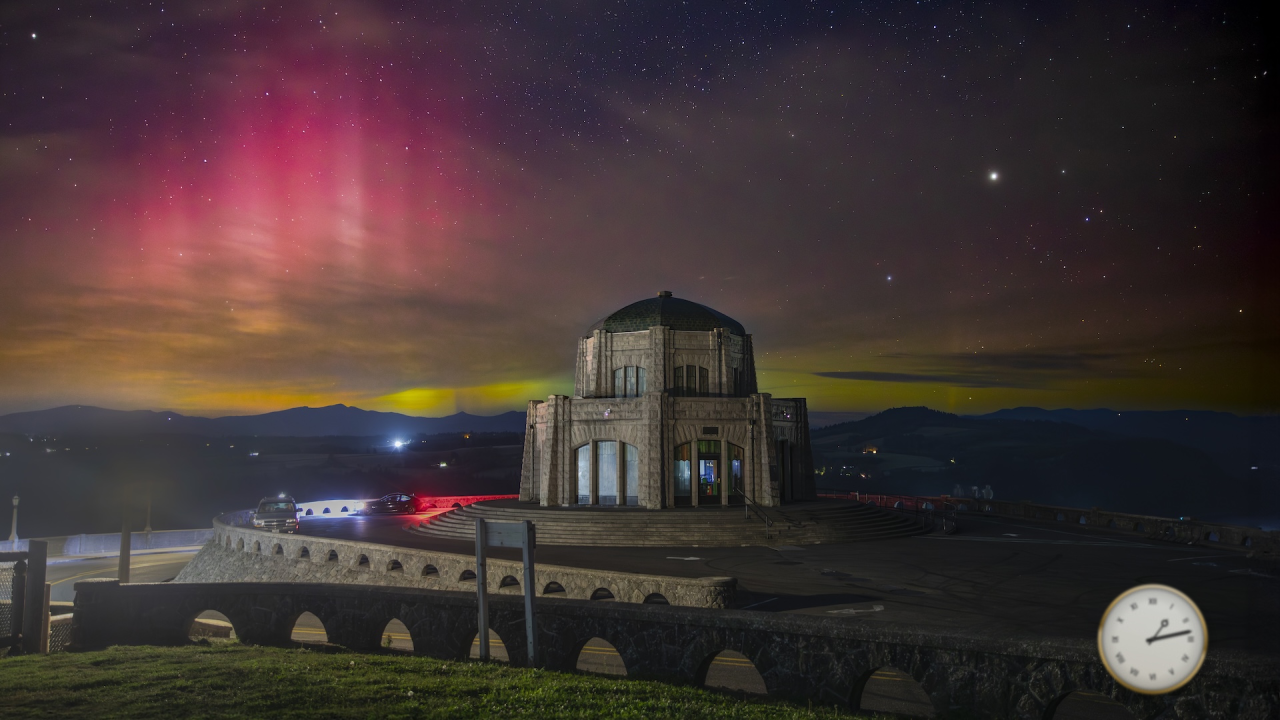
{"hour": 1, "minute": 13}
